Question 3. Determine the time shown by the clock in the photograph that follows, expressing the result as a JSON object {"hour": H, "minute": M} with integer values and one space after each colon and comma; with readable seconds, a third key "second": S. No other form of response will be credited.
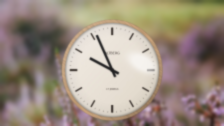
{"hour": 9, "minute": 56}
